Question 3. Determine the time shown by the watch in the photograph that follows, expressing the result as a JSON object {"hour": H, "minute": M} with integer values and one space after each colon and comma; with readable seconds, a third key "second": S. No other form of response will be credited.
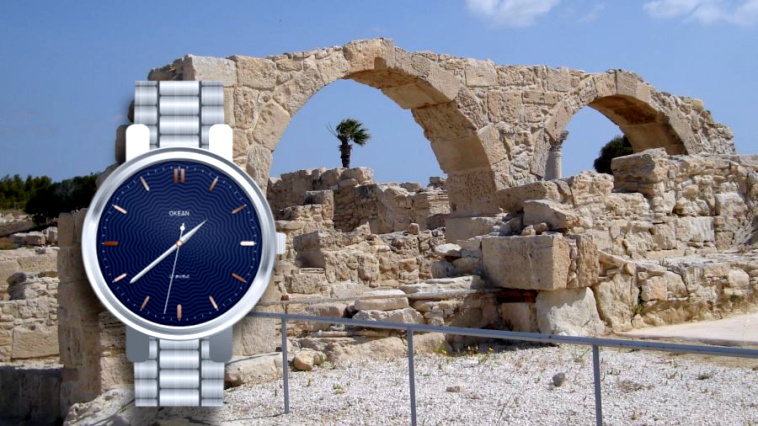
{"hour": 1, "minute": 38, "second": 32}
